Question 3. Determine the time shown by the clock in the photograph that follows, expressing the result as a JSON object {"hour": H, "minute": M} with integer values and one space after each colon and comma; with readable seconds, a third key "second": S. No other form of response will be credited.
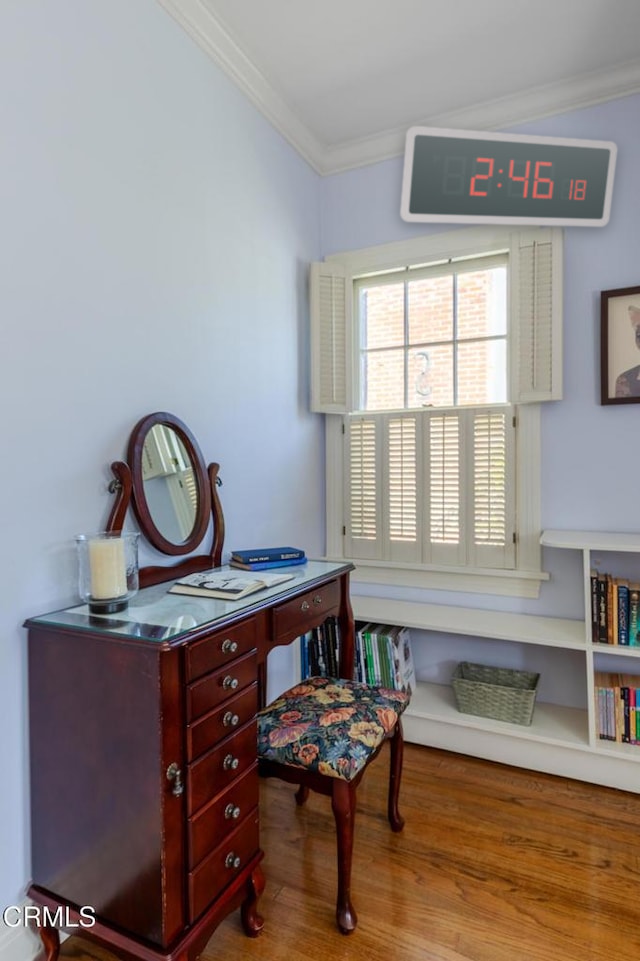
{"hour": 2, "minute": 46, "second": 18}
